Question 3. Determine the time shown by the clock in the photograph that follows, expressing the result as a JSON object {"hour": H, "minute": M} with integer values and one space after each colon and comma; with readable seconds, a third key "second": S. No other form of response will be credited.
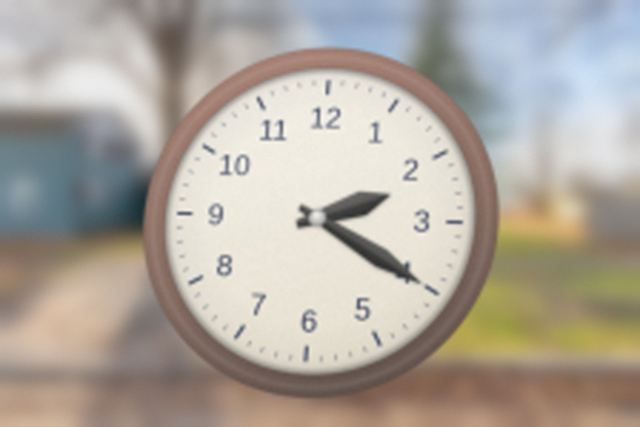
{"hour": 2, "minute": 20}
